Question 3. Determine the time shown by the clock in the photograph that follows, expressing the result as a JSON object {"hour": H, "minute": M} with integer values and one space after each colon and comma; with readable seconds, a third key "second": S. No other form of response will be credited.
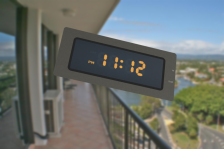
{"hour": 11, "minute": 12}
